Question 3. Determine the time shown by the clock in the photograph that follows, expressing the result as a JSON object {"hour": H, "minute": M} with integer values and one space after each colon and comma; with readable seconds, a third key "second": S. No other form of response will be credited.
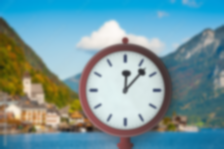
{"hour": 12, "minute": 7}
